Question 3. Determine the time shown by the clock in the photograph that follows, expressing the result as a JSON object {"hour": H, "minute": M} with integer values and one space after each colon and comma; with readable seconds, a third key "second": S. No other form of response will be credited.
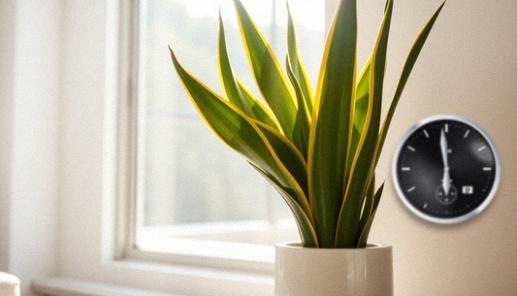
{"hour": 5, "minute": 59}
